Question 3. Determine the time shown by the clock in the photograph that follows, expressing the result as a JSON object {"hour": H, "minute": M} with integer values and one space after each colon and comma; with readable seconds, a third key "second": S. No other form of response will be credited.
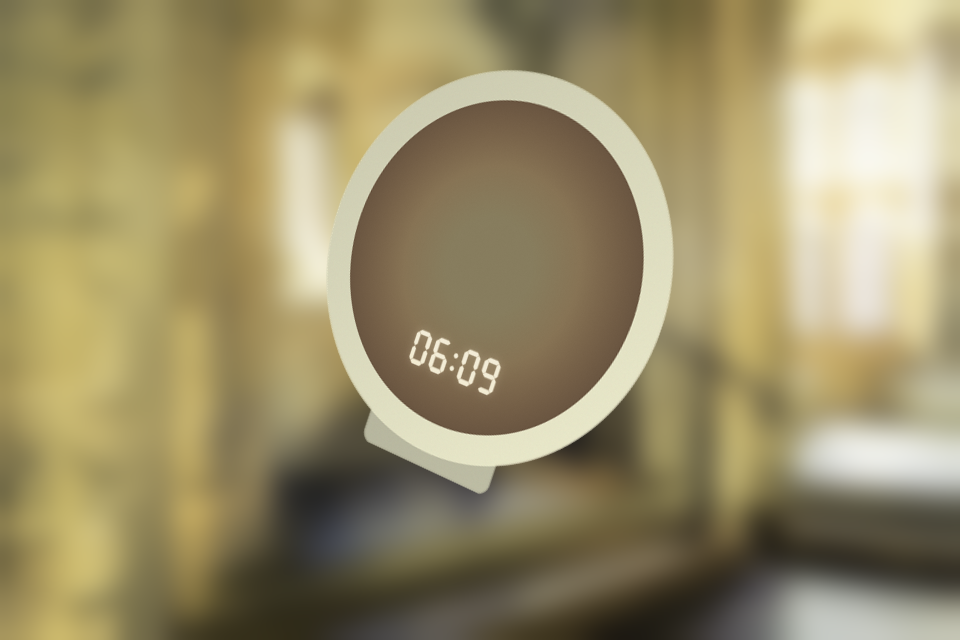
{"hour": 6, "minute": 9}
